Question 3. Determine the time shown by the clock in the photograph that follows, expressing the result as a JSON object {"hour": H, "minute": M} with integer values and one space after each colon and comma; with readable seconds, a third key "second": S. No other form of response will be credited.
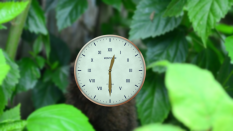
{"hour": 12, "minute": 30}
